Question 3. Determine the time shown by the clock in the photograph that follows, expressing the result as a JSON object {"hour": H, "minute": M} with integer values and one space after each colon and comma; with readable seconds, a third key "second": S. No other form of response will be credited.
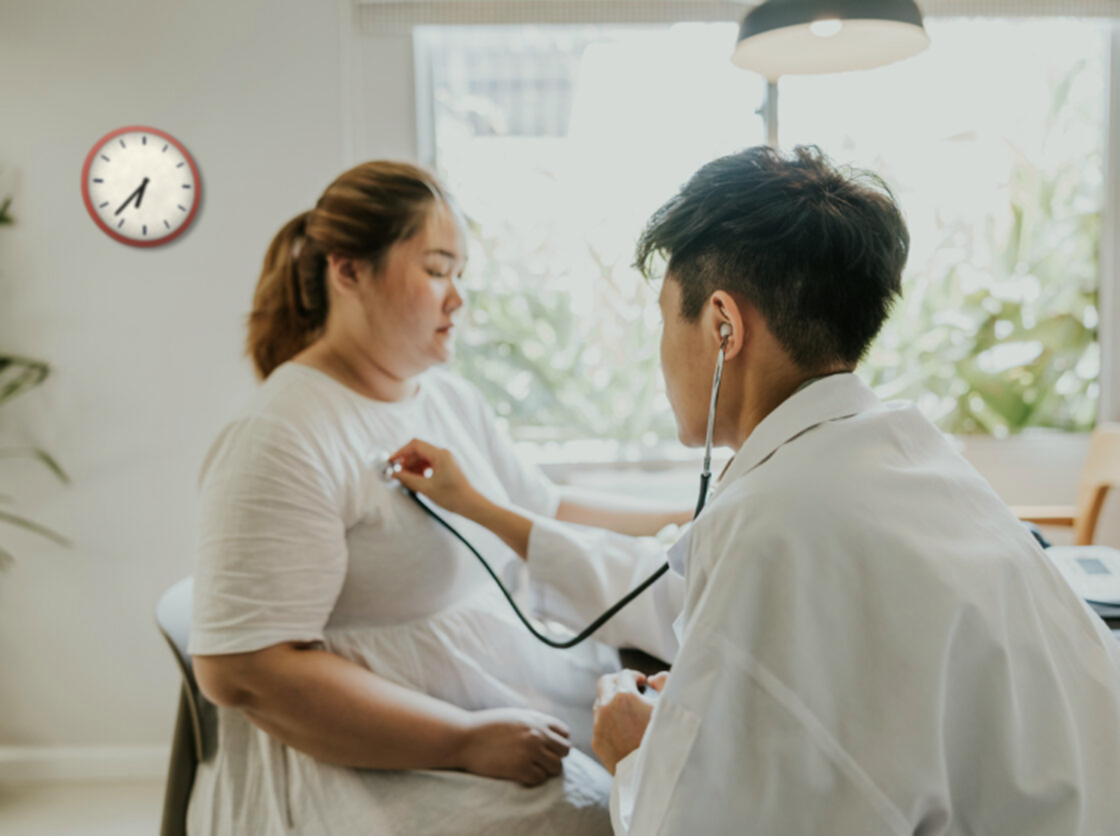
{"hour": 6, "minute": 37}
